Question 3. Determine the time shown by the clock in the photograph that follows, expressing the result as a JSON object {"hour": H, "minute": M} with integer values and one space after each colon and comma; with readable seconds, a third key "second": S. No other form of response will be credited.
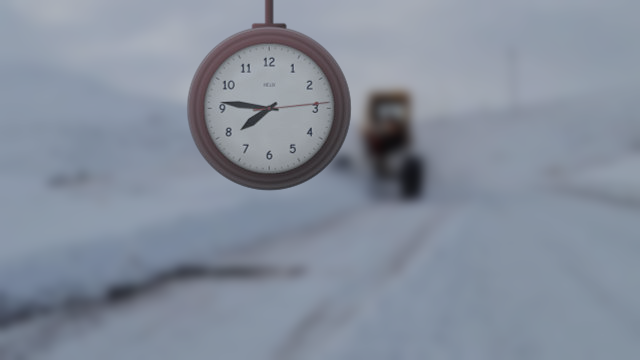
{"hour": 7, "minute": 46, "second": 14}
